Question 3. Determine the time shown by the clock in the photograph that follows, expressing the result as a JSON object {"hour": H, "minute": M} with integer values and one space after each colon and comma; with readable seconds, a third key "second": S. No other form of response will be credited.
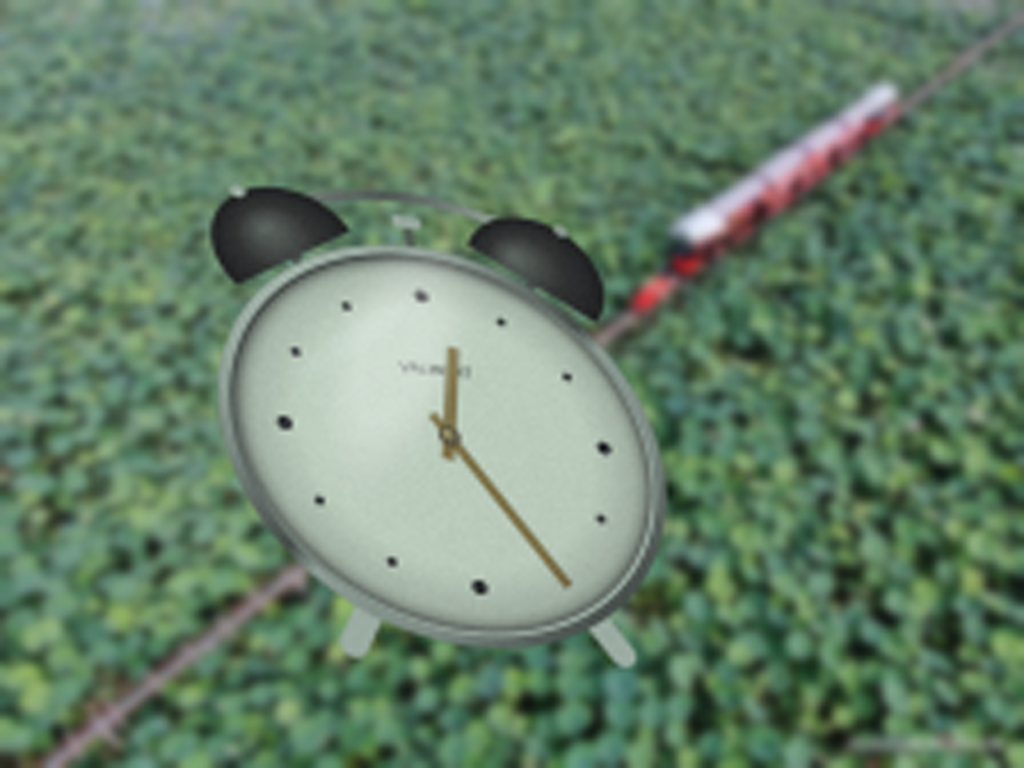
{"hour": 12, "minute": 25}
